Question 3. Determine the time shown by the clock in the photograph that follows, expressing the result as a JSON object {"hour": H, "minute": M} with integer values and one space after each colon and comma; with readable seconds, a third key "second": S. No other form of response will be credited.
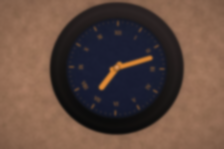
{"hour": 7, "minute": 12}
